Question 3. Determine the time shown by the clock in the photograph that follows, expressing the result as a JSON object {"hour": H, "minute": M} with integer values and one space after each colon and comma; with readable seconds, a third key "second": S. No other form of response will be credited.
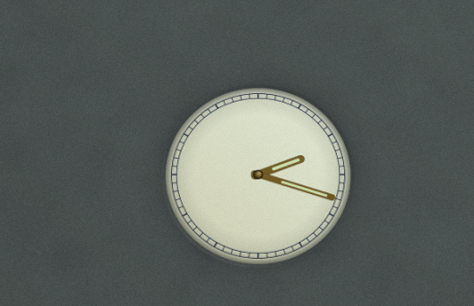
{"hour": 2, "minute": 18}
